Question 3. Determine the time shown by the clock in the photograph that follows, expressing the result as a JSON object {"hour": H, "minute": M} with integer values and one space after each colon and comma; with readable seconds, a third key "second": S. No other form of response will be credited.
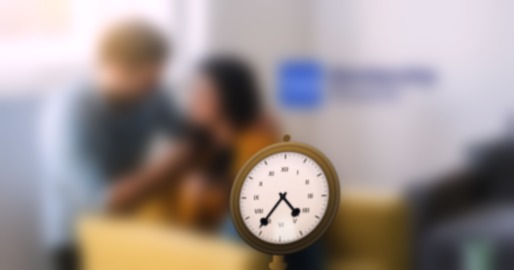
{"hour": 4, "minute": 36}
